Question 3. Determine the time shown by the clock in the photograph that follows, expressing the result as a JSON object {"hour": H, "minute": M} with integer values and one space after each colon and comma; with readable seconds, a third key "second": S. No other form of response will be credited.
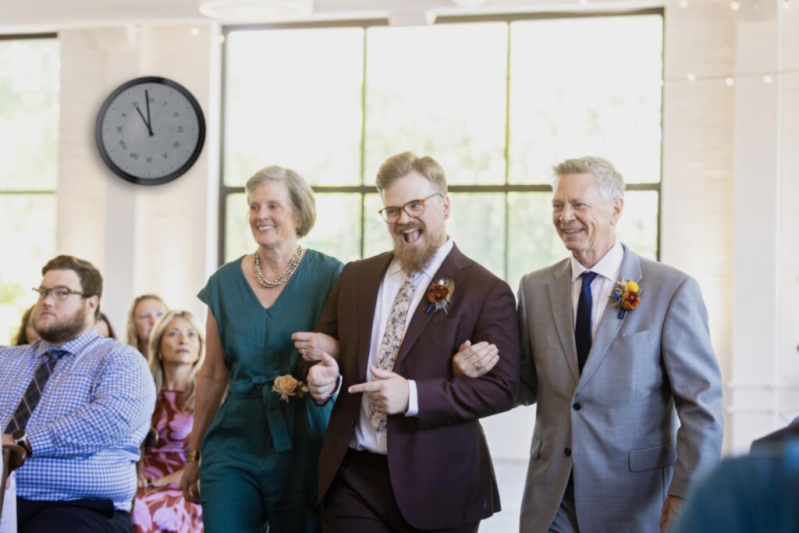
{"hour": 10, "minute": 59}
